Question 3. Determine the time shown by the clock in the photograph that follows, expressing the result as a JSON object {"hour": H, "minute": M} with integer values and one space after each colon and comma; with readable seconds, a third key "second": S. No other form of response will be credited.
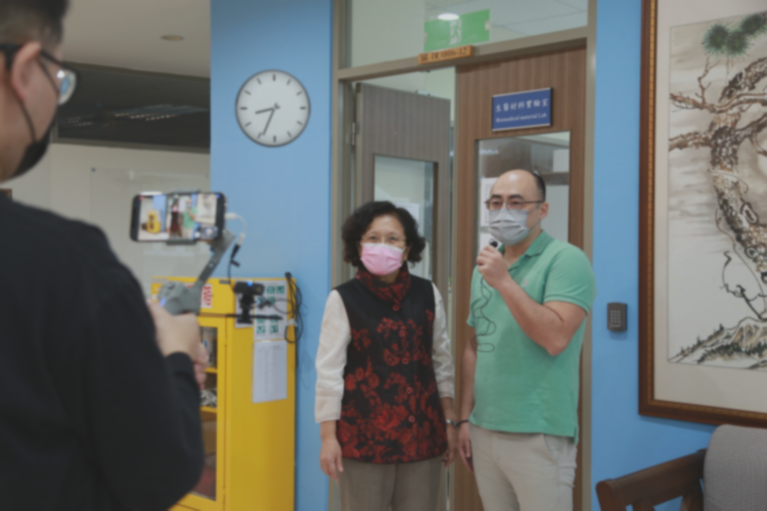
{"hour": 8, "minute": 34}
